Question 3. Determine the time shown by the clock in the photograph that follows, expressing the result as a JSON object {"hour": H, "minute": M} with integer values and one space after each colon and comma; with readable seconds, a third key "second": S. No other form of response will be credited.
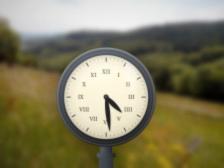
{"hour": 4, "minute": 29}
